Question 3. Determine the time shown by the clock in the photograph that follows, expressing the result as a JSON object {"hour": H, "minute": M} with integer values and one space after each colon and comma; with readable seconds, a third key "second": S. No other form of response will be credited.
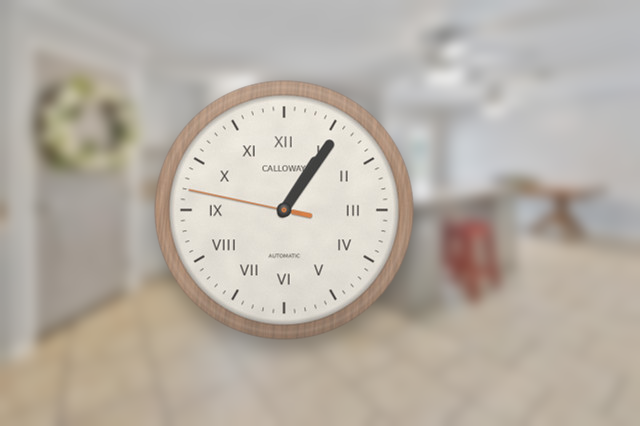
{"hour": 1, "minute": 5, "second": 47}
